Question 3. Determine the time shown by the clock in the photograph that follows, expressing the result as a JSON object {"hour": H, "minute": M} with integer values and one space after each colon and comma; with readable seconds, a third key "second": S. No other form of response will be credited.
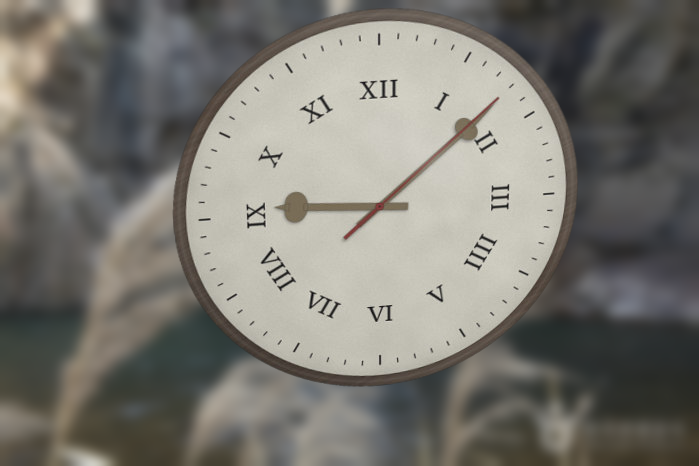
{"hour": 9, "minute": 8, "second": 8}
